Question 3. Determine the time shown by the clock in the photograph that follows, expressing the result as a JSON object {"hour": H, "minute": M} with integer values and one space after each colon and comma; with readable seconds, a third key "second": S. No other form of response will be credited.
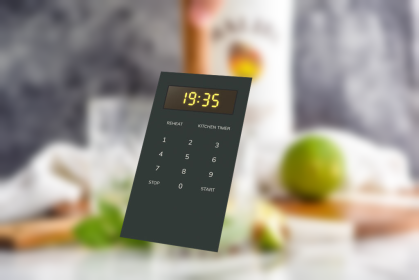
{"hour": 19, "minute": 35}
